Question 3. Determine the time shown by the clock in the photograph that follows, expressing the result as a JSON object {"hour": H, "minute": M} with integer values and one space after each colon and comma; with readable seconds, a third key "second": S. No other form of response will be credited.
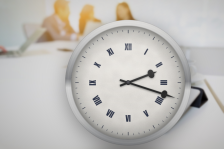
{"hour": 2, "minute": 18}
